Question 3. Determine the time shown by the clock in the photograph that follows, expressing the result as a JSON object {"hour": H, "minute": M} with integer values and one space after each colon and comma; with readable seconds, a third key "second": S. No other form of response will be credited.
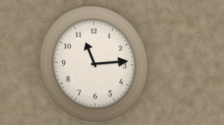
{"hour": 11, "minute": 14}
